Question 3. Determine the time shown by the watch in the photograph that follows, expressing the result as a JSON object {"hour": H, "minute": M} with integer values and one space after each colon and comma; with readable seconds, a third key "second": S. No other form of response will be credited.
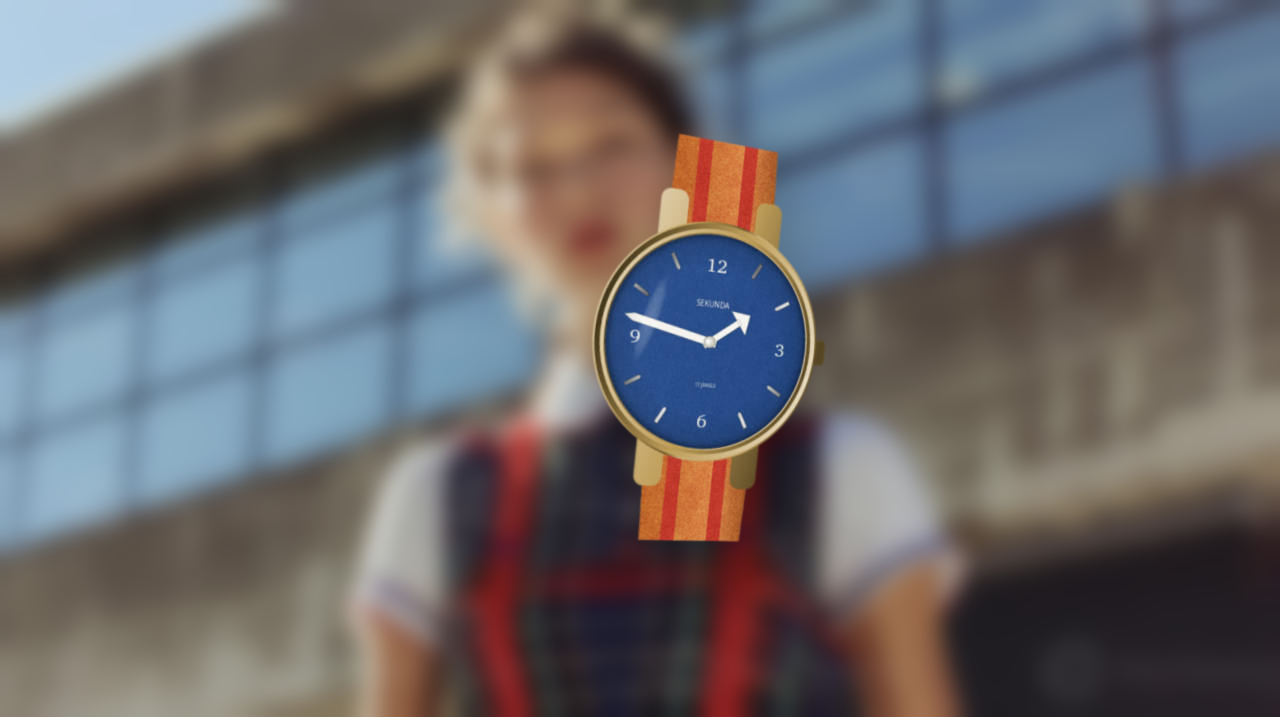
{"hour": 1, "minute": 47}
